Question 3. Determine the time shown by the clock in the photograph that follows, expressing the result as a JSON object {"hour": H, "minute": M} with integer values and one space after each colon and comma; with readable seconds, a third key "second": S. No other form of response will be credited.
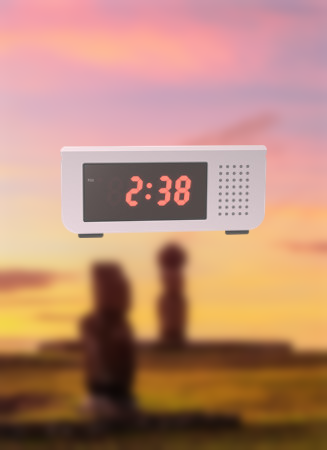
{"hour": 2, "minute": 38}
